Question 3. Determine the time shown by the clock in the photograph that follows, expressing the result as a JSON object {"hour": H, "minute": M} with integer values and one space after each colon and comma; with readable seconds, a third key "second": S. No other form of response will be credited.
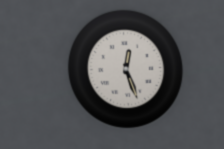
{"hour": 12, "minute": 27}
